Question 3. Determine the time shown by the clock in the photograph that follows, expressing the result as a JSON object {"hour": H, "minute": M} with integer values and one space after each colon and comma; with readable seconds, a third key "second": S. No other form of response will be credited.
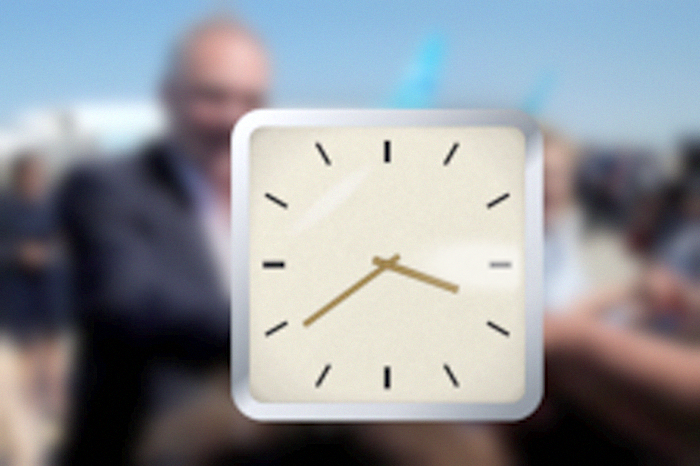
{"hour": 3, "minute": 39}
